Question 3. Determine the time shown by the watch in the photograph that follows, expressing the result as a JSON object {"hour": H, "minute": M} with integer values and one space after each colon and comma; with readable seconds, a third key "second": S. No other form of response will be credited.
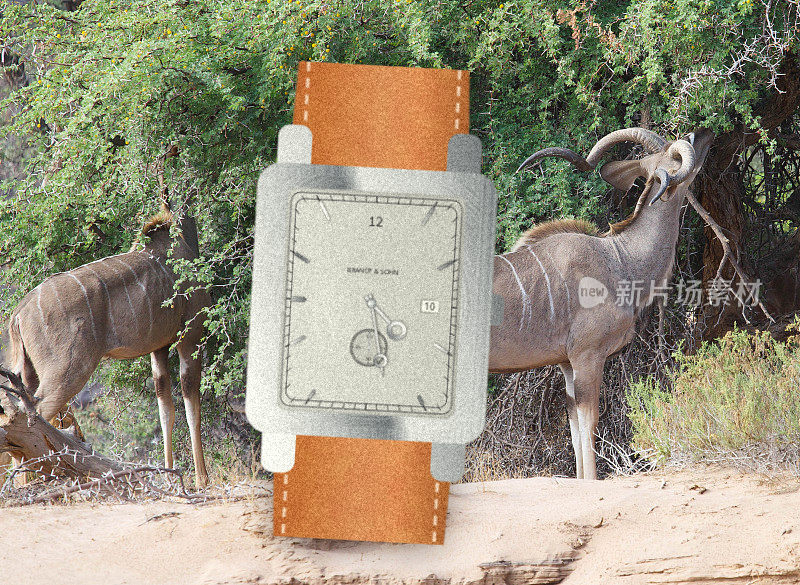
{"hour": 4, "minute": 28}
